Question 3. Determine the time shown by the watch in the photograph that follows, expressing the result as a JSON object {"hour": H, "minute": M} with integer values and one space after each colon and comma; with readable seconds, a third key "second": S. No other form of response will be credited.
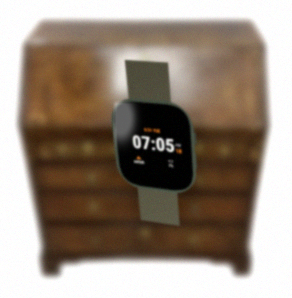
{"hour": 7, "minute": 5}
